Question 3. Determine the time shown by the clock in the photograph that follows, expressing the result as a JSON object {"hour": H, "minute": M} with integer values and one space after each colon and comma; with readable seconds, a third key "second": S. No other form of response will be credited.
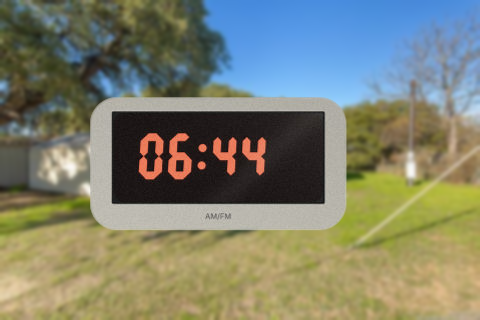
{"hour": 6, "minute": 44}
